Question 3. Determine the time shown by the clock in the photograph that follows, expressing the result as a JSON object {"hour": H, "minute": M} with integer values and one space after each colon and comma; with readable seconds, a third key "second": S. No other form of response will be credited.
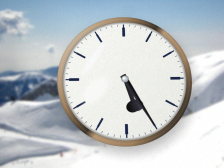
{"hour": 5, "minute": 25}
